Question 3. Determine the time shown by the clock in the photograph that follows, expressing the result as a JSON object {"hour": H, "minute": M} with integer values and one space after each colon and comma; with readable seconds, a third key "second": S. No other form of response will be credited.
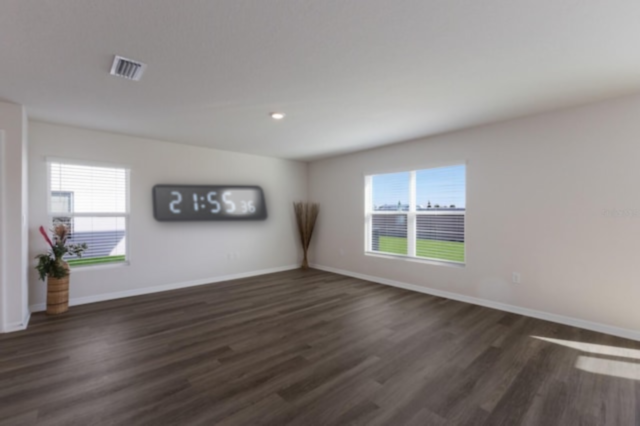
{"hour": 21, "minute": 55, "second": 36}
